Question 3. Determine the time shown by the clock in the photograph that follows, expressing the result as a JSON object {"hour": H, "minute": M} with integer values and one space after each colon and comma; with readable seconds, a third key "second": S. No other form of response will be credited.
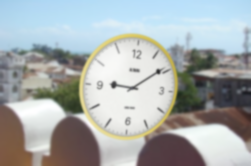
{"hour": 9, "minute": 9}
